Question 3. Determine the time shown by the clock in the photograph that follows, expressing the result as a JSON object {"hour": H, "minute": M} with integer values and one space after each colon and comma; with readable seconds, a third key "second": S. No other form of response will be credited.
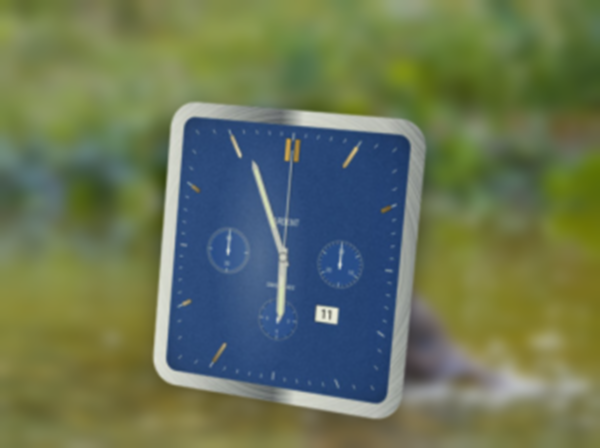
{"hour": 5, "minute": 56}
